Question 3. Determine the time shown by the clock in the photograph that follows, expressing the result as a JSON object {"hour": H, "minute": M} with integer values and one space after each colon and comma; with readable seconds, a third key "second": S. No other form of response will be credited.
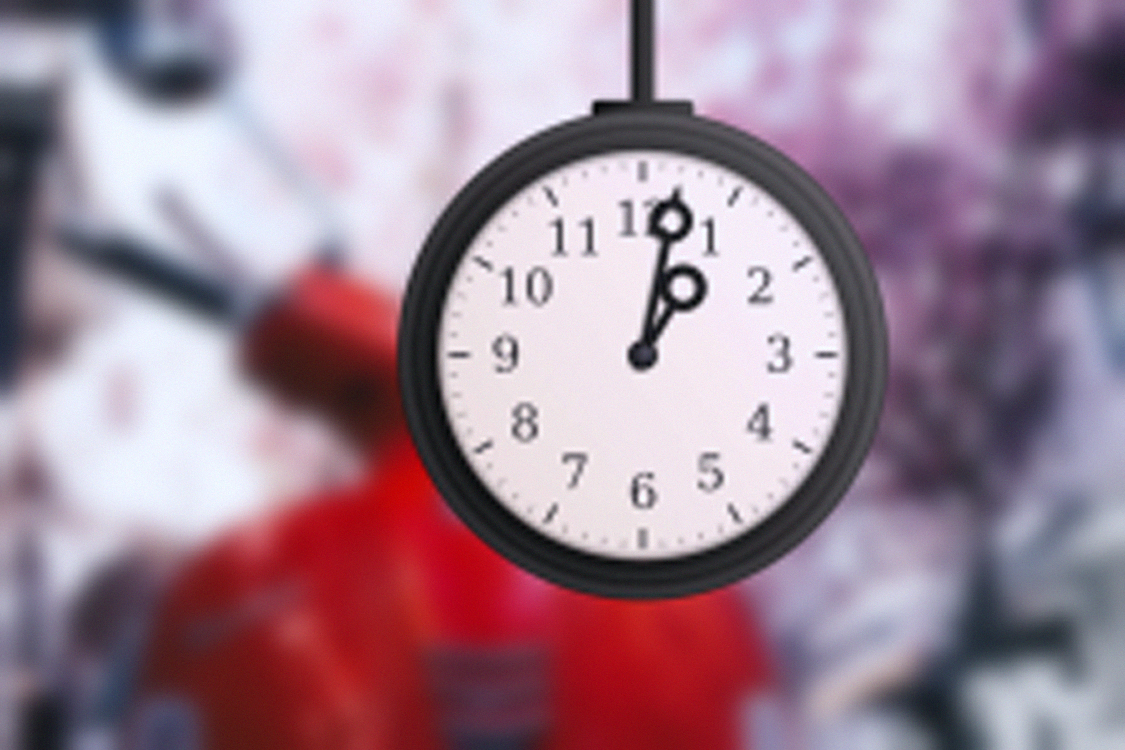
{"hour": 1, "minute": 2}
